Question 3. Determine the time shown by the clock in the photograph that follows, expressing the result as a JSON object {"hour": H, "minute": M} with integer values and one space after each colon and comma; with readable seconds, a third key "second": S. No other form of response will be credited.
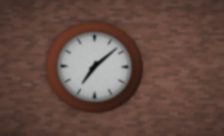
{"hour": 7, "minute": 8}
